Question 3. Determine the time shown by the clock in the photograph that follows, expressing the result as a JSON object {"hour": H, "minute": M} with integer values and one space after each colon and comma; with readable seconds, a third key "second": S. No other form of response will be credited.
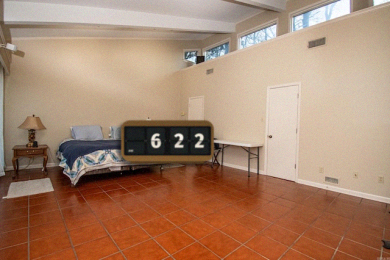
{"hour": 6, "minute": 22}
